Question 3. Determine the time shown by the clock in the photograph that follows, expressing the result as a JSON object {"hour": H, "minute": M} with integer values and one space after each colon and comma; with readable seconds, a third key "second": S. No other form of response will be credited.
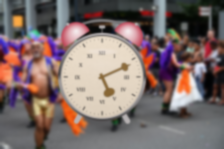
{"hour": 5, "minute": 11}
